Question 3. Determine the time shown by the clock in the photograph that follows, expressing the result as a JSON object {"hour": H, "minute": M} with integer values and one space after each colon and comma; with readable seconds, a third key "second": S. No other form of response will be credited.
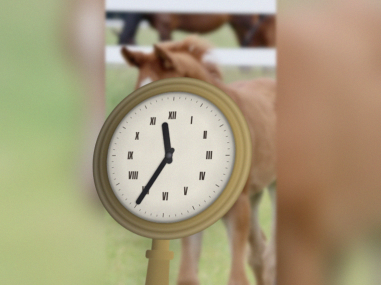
{"hour": 11, "minute": 35}
